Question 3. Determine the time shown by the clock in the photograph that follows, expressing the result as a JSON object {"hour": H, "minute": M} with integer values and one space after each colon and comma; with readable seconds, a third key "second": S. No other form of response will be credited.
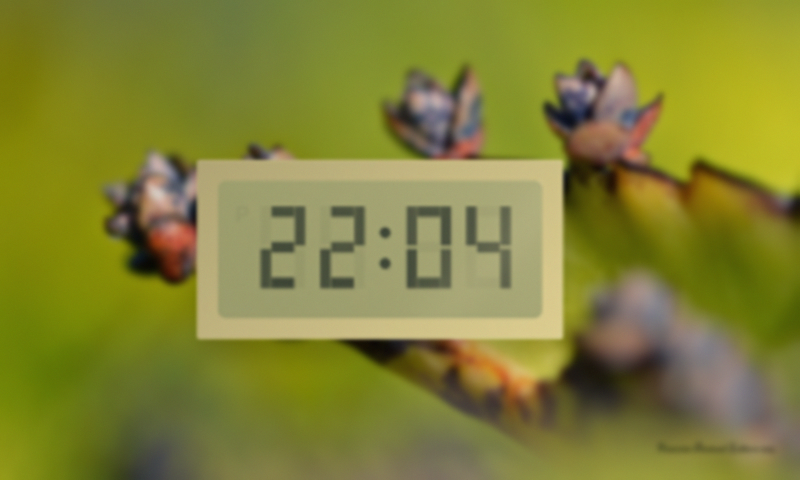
{"hour": 22, "minute": 4}
